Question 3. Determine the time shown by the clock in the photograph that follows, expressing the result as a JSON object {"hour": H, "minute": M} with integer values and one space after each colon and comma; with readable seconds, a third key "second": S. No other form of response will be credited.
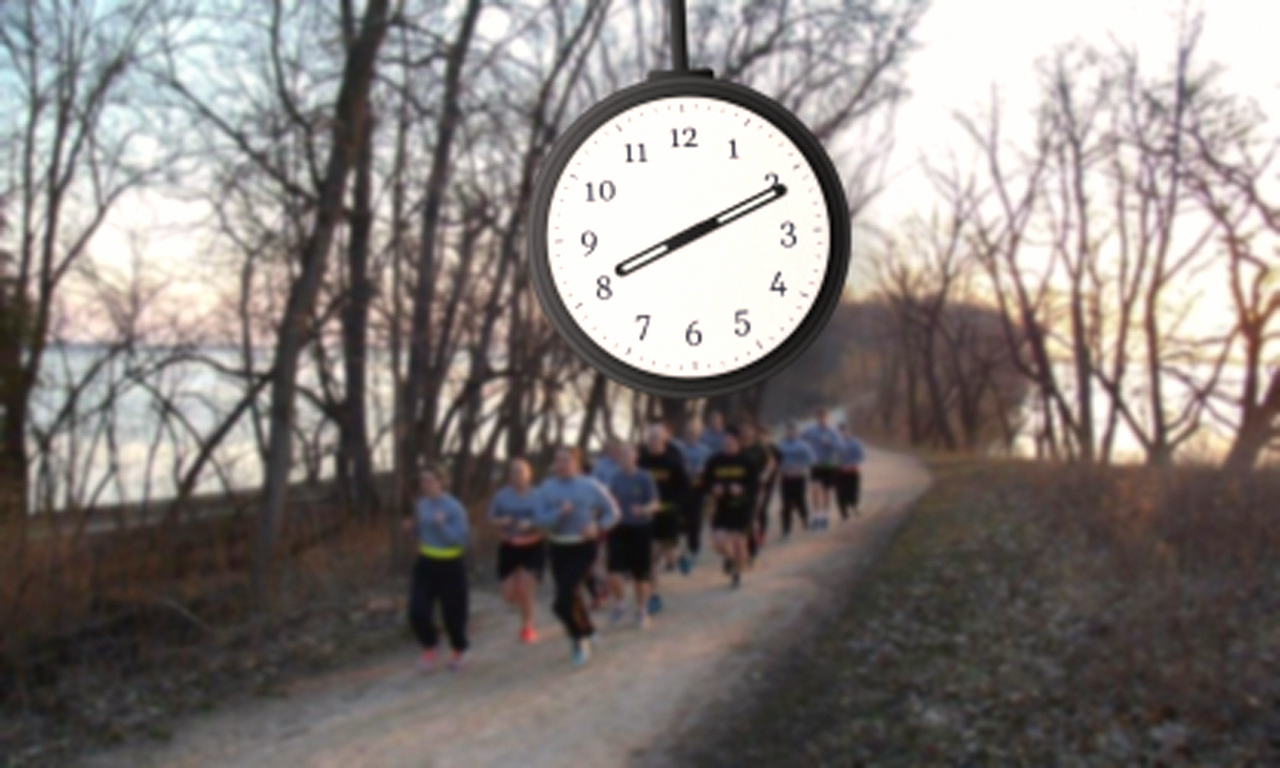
{"hour": 8, "minute": 11}
